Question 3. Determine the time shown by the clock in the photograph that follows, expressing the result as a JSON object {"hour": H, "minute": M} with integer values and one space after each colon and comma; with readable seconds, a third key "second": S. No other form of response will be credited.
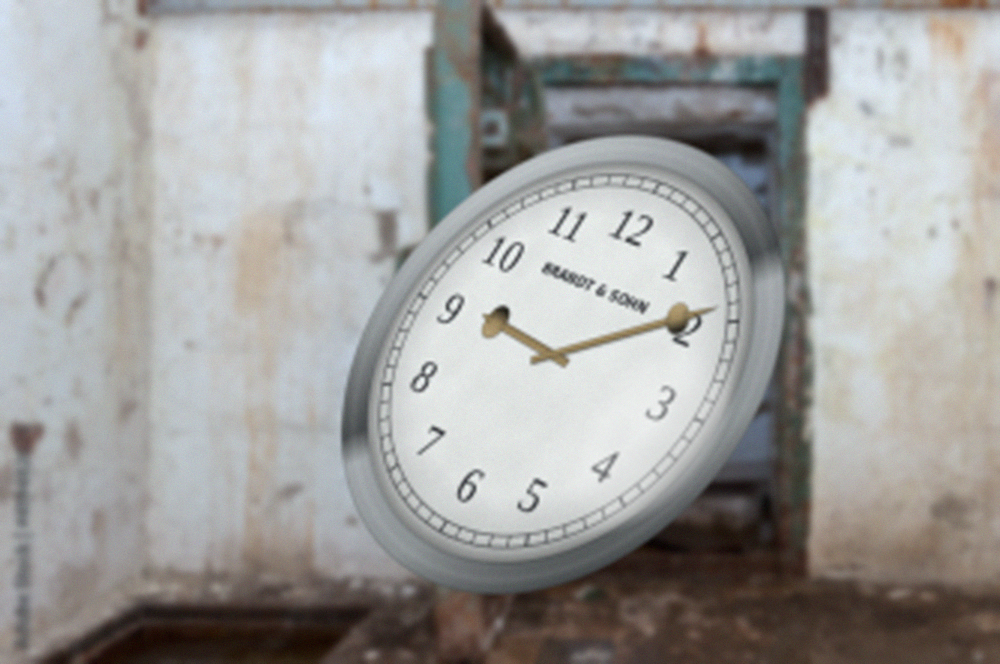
{"hour": 9, "minute": 9}
